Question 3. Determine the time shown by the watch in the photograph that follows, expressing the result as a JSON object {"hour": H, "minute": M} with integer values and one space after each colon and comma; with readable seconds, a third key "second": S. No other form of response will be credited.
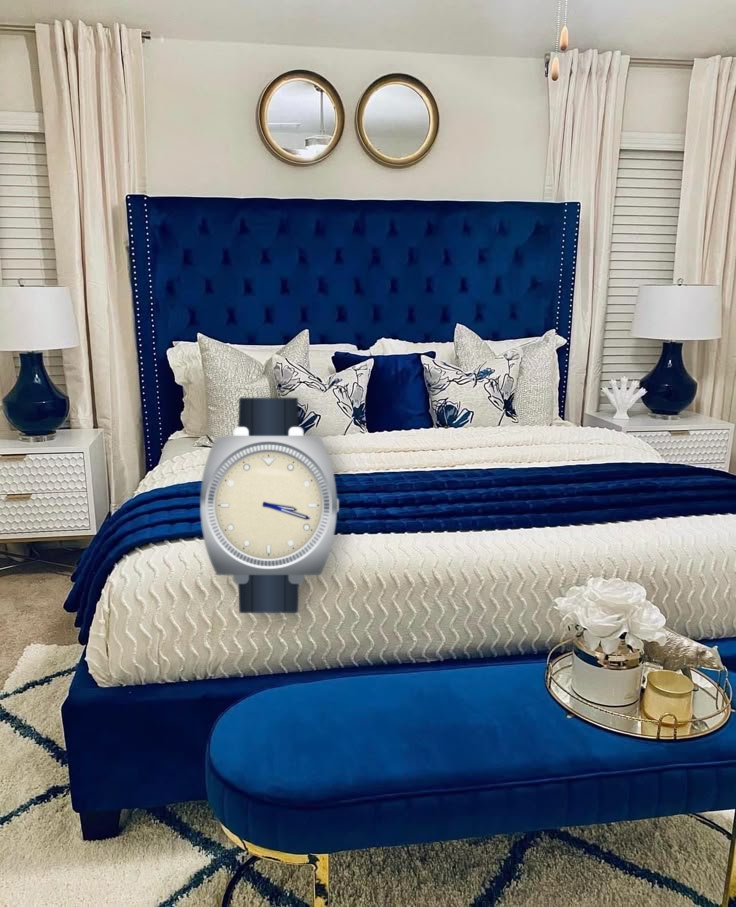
{"hour": 3, "minute": 18}
